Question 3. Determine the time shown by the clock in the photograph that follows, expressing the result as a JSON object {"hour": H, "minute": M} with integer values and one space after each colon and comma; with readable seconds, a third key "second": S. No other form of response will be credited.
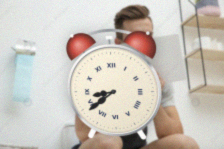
{"hour": 8, "minute": 39}
